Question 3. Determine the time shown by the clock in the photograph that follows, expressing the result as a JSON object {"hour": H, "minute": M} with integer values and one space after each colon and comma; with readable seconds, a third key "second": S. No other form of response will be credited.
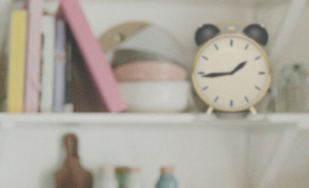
{"hour": 1, "minute": 44}
